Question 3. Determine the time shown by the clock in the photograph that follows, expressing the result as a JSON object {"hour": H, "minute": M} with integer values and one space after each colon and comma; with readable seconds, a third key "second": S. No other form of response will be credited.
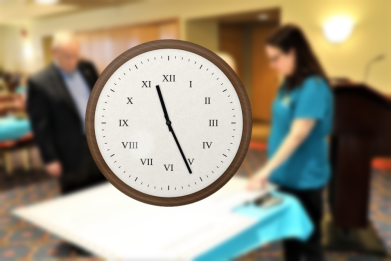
{"hour": 11, "minute": 26}
